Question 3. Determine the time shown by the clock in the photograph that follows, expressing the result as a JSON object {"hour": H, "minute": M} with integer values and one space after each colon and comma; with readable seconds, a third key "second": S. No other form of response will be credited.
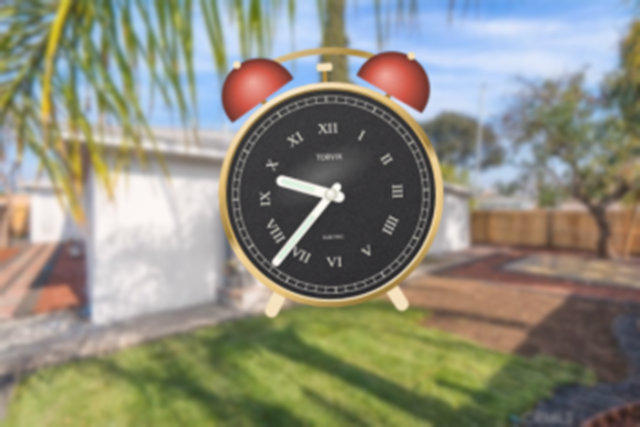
{"hour": 9, "minute": 37}
